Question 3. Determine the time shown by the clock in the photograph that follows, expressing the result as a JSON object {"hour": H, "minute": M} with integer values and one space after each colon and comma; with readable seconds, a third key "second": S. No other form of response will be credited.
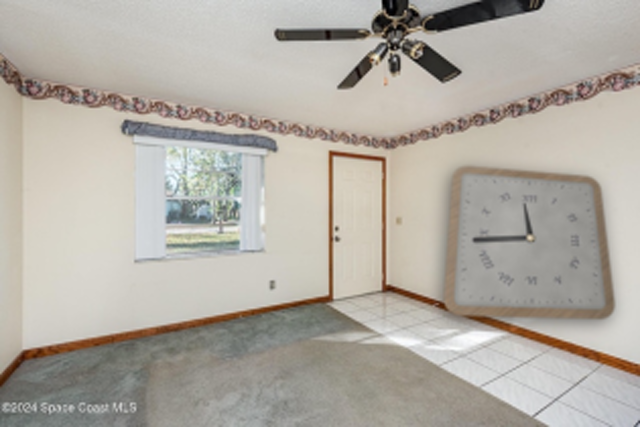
{"hour": 11, "minute": 44}
